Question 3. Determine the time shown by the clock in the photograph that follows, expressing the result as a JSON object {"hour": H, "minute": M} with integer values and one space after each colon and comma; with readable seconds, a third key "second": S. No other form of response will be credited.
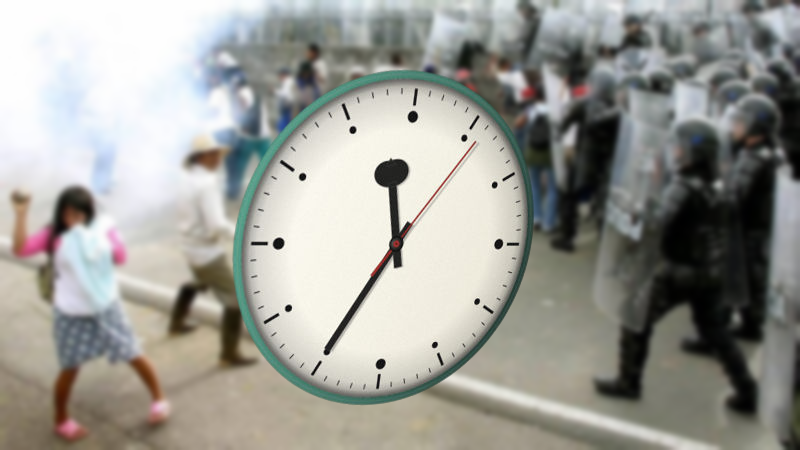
{"hour": 11, "minute": 35, "second": 6}
